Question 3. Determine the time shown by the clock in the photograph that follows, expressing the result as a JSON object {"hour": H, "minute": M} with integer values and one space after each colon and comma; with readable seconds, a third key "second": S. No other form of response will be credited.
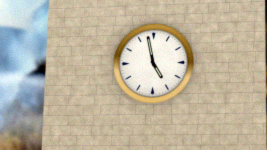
{"hour": 4, "minute": 58}
